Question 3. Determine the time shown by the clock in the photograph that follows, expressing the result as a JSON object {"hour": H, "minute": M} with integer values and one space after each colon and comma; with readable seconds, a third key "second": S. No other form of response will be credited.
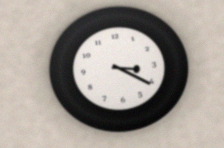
{"hour": 3, "minute": 21}
